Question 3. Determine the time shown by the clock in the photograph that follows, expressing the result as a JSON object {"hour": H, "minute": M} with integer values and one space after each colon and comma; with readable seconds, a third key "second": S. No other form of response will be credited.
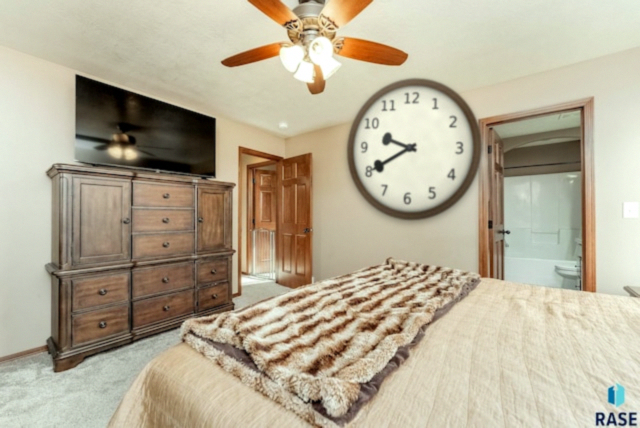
{"hour": 9, "minute": 40}
